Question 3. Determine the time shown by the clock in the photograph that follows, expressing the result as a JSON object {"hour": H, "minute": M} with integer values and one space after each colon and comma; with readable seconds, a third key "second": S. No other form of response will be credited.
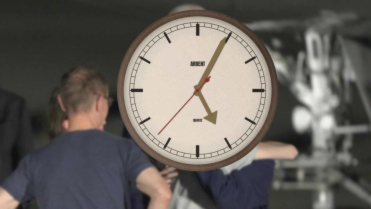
{"hour": 5, "minute": 4, "second": 37}
